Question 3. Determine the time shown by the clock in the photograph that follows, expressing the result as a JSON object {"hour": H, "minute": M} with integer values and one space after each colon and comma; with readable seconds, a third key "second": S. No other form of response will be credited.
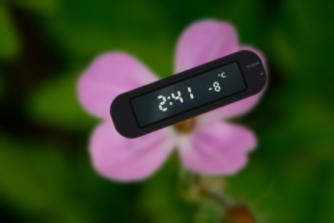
{"hour": 2, "minute": 41}
